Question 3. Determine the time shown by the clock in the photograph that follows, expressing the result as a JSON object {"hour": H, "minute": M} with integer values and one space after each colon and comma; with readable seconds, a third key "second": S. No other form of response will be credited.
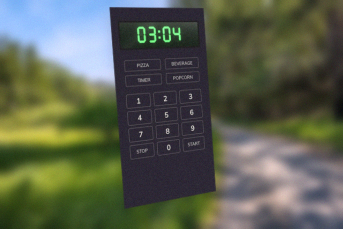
{"hour": 3, "minute": 4}
